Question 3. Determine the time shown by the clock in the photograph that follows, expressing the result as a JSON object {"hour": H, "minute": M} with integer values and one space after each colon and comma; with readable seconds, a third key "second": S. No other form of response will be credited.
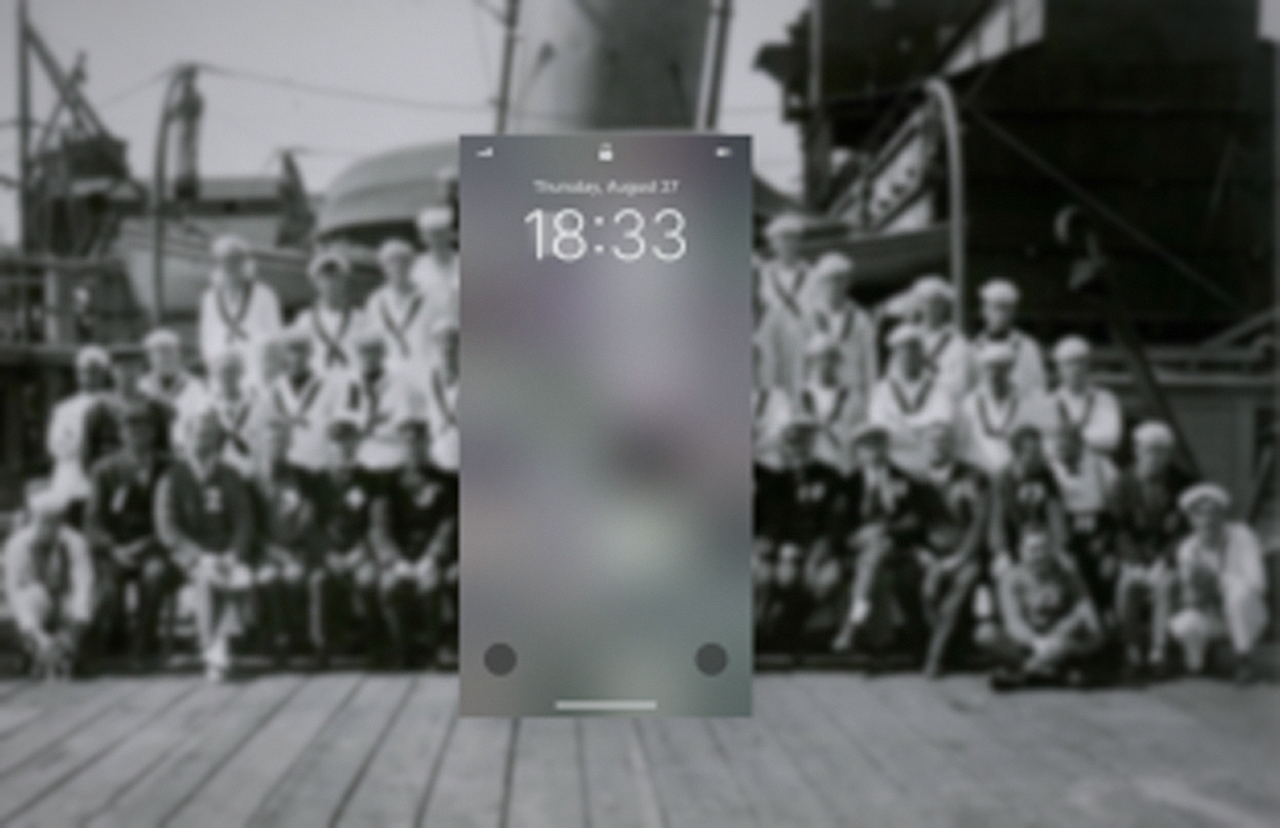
{"hour": 18, "minute": 33}
